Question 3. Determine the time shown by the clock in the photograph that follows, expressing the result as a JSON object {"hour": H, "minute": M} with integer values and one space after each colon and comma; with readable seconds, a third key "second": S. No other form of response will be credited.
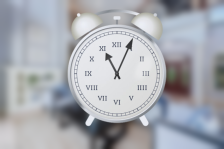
{"hour": 11, "minute": 4}
